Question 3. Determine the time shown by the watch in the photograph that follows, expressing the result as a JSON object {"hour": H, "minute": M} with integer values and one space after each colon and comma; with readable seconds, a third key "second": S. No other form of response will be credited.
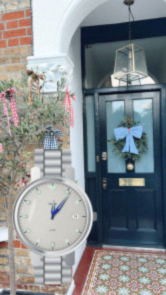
{"hour": 12, "minute": 6}
